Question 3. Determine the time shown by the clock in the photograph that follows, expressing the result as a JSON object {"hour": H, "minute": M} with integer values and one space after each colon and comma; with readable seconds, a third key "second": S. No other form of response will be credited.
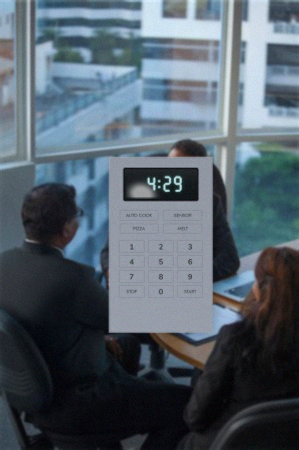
{"hour": 4, "minute": 29}
